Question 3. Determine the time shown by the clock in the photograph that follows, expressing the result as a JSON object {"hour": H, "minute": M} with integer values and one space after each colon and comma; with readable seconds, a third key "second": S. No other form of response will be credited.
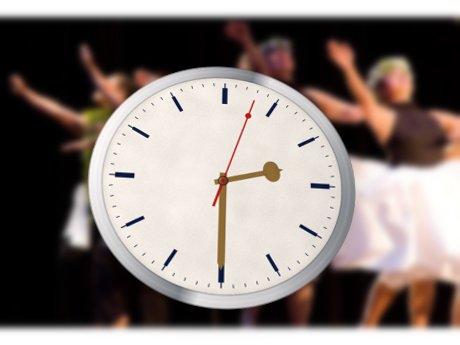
{"hour": 2, "minute": 30, "second": 3}
